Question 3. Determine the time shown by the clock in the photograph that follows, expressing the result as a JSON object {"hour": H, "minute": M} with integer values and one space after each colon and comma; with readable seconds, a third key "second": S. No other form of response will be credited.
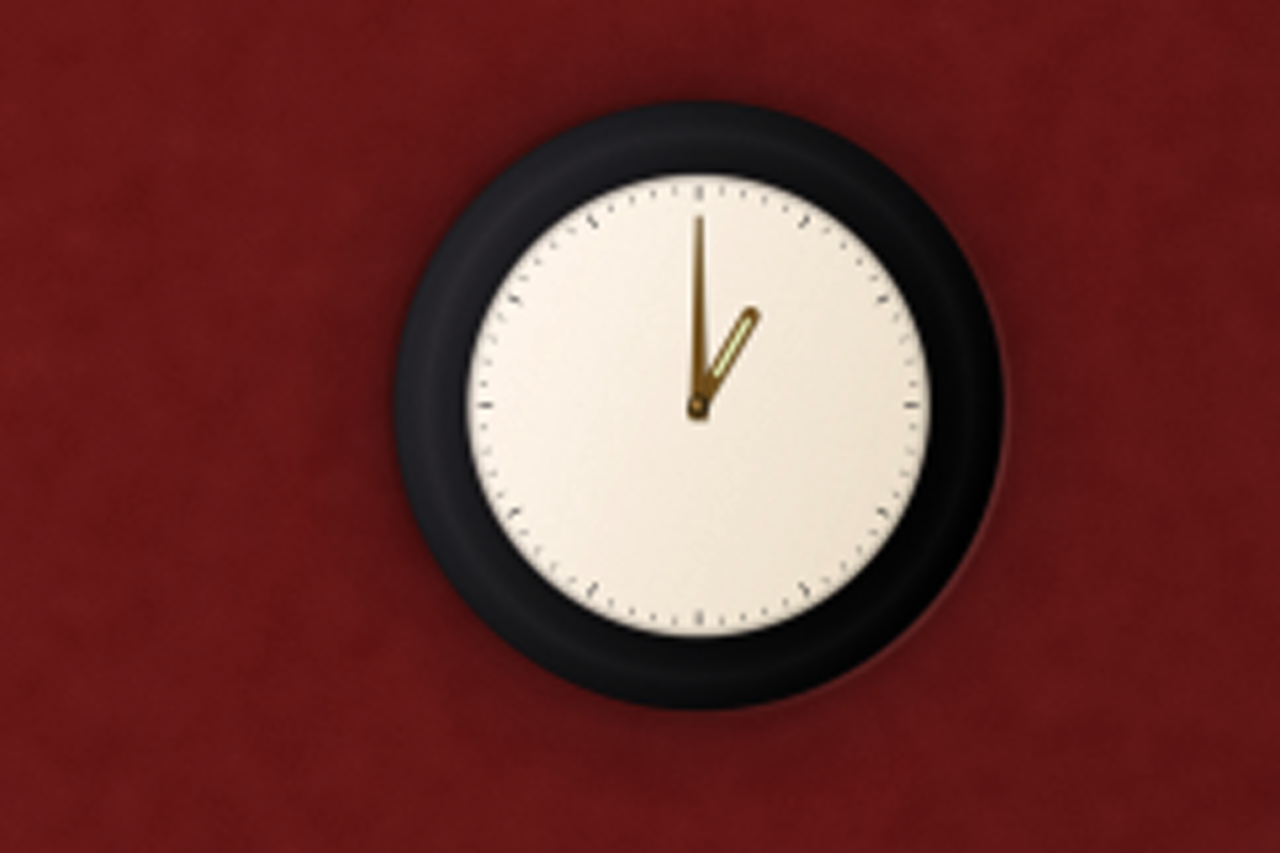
{"hour": 1, "minute": 0}
